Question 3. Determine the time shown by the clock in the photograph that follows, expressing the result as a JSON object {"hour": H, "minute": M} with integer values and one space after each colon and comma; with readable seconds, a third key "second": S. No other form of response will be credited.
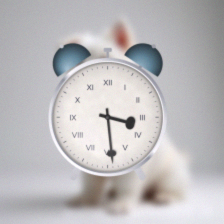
{"hour": 3, "minute": 29}
